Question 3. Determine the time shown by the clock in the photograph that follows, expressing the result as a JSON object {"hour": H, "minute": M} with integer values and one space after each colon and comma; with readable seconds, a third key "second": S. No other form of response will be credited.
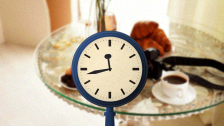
{"hour": 11, "minute": 43}
